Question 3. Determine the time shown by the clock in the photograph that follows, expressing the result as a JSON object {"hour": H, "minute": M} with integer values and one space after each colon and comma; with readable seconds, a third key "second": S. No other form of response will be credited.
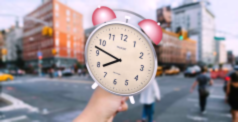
{"hour": 7, "minute": 47}
